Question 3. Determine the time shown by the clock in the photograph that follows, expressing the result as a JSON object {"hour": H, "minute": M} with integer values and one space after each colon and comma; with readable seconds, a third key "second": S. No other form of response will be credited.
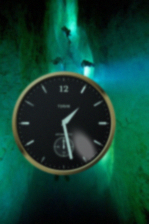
{"hour": 1, "minute": 28}
